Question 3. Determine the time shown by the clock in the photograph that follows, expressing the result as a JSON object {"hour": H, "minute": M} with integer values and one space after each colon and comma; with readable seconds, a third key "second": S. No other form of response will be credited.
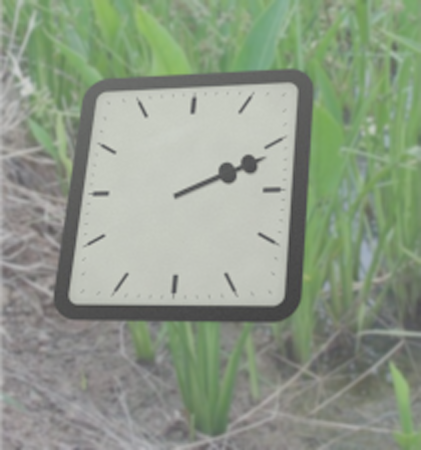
{"hour": 2, "minute": 11}
